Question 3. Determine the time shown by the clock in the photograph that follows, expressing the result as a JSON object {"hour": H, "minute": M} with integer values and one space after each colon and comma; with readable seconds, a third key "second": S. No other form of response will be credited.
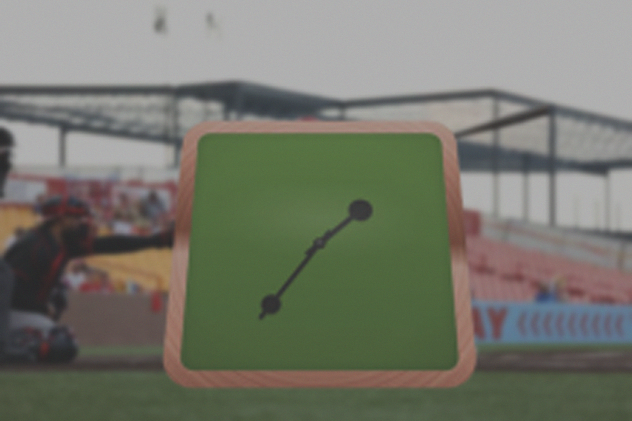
{"hour": 1, "minute": 36}
